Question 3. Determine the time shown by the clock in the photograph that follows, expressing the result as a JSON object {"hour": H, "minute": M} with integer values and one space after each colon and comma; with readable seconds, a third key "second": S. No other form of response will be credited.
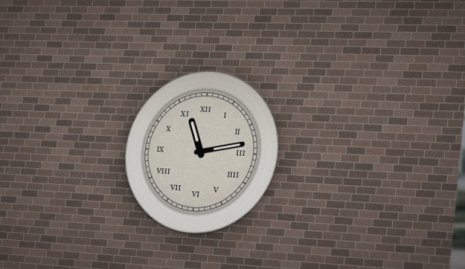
{"hour": 11, "minute": 13}
